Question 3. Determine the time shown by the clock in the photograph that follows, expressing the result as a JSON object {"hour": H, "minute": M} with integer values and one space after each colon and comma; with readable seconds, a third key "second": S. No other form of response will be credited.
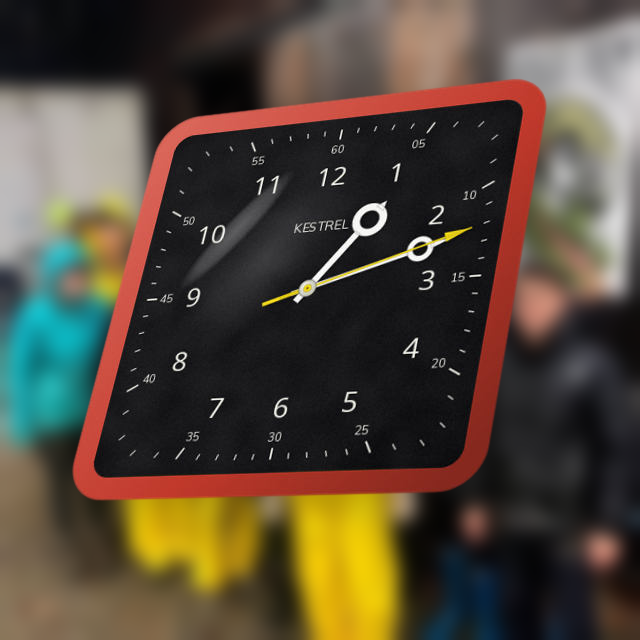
{"hour": 1, "minute": 12, "second": 12}
